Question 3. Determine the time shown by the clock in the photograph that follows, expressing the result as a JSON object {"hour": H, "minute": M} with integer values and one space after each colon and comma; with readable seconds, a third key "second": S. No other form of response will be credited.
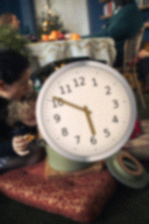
{"hour": 5, "minute": 51}
